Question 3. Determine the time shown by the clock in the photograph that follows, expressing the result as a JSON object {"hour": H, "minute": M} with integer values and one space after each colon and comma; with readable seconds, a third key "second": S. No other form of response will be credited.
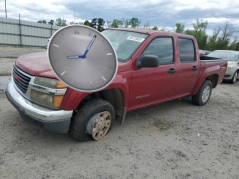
{"hour": 9, "minute": 7}
